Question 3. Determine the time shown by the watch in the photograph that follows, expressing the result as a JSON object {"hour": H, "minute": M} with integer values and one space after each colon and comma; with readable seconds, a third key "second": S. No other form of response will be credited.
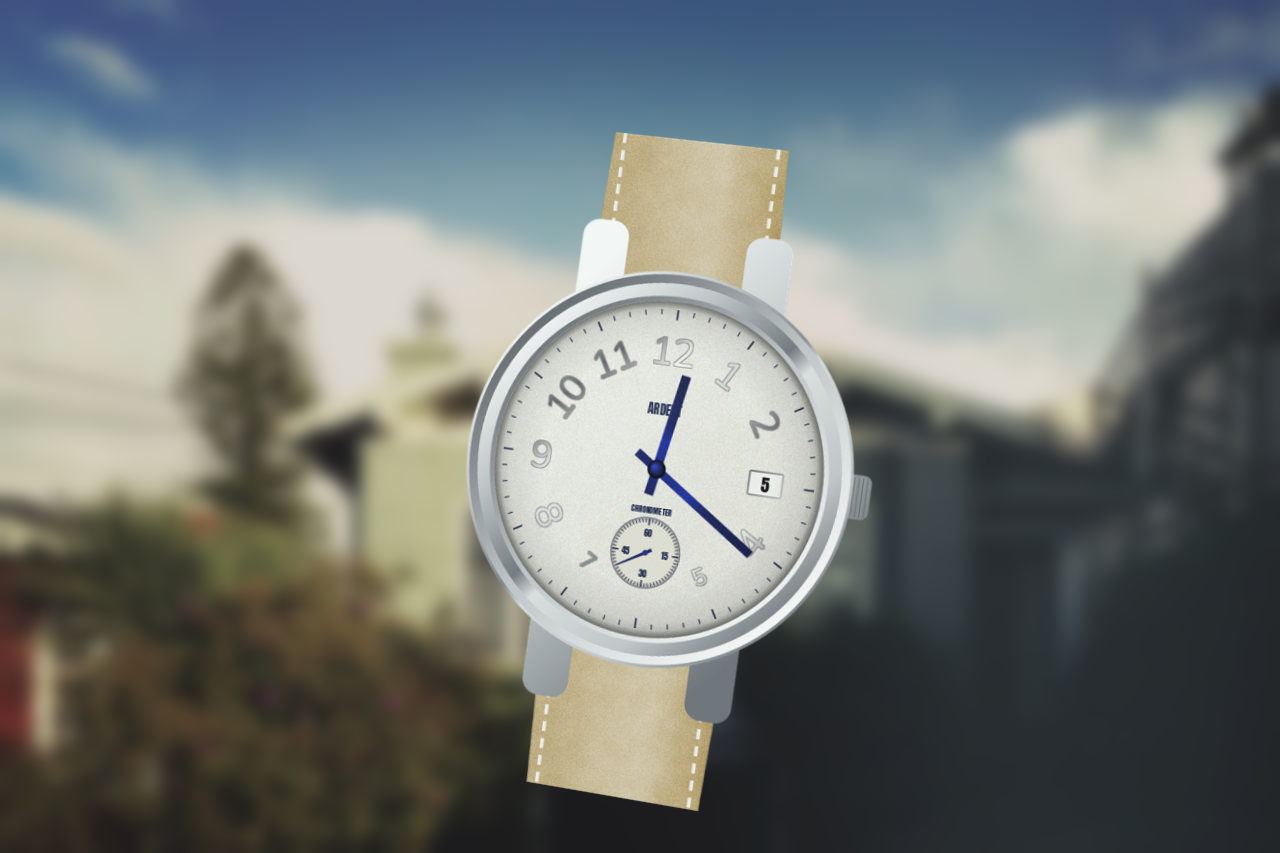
{"hour": 12, "minute": 20, "second": 40}
